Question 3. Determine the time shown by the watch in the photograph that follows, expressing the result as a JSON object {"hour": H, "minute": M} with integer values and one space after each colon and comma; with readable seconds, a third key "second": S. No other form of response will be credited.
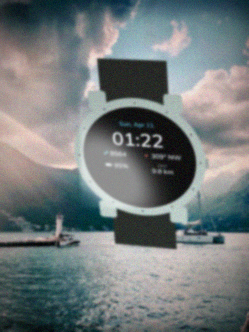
{"hour": 1, "minute": 22}
